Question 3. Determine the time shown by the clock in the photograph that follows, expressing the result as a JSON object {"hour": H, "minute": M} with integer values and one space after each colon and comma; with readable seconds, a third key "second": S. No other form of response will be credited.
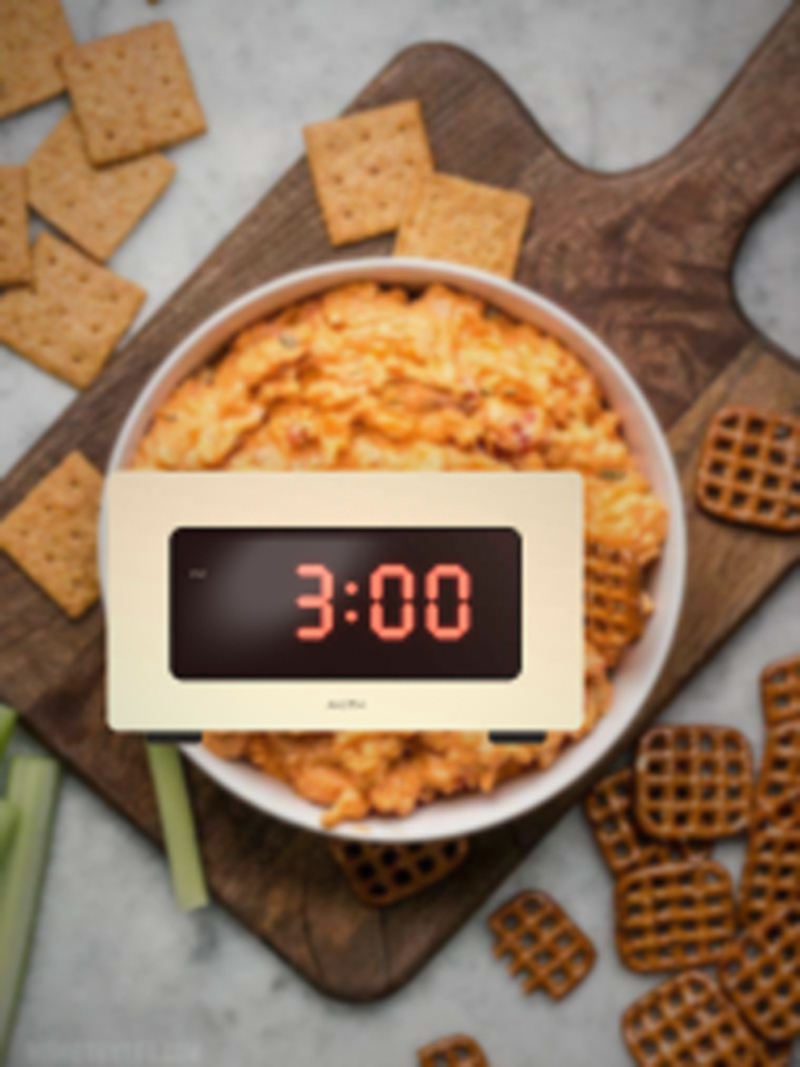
{"hour": 3, "minute": 0}
